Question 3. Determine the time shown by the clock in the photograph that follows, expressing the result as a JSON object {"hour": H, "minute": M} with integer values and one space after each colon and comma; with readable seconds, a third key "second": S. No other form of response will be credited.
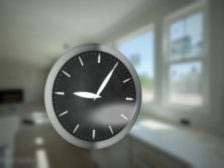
{"hour": 9, "minute": 5}
